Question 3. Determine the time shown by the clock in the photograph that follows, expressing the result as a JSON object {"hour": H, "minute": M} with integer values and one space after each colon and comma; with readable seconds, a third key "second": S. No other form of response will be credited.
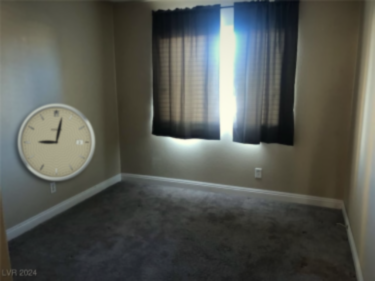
{"hour": 9, "minute": 2}
